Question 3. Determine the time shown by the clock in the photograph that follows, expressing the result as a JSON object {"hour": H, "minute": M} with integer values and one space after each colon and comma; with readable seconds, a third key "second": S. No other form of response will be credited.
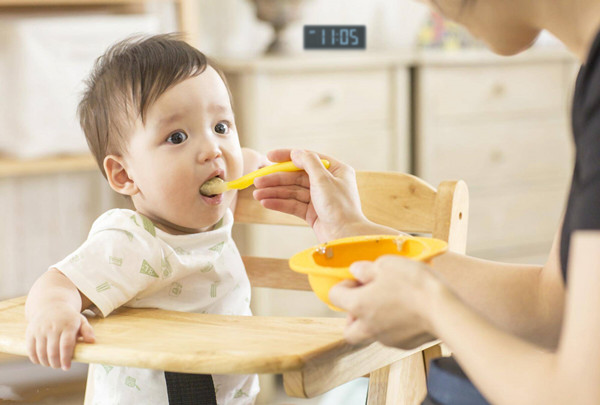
{"hour": 11, "minute": 5}
